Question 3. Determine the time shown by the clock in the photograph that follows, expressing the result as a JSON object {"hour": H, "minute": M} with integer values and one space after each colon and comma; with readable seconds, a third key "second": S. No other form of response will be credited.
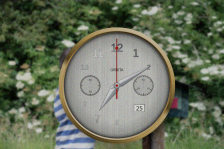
{"hour": 7, "minute": 10}
